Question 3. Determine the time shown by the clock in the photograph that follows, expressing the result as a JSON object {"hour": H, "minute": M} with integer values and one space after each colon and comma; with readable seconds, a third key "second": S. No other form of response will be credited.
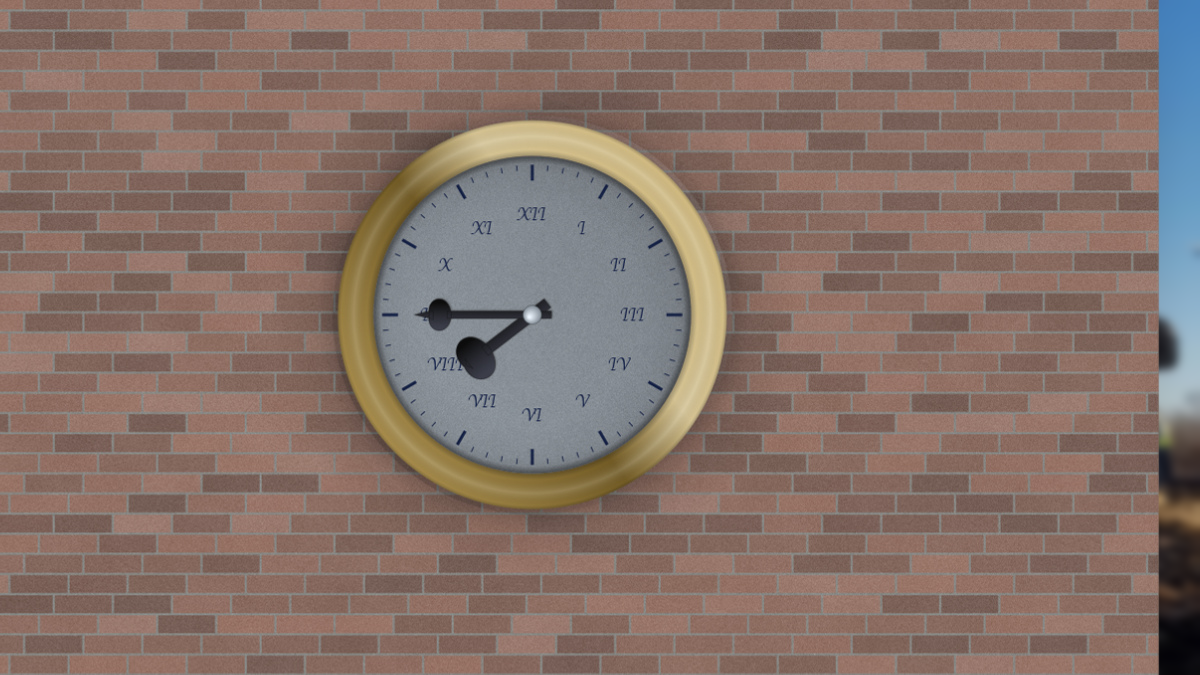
{"hour": 7, "minute": 45}
